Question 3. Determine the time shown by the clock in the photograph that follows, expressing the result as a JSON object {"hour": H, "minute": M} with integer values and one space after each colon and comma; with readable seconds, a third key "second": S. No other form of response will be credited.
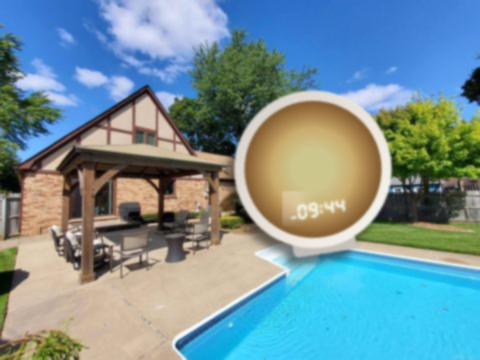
{"hour": 9, "minute": 44}
